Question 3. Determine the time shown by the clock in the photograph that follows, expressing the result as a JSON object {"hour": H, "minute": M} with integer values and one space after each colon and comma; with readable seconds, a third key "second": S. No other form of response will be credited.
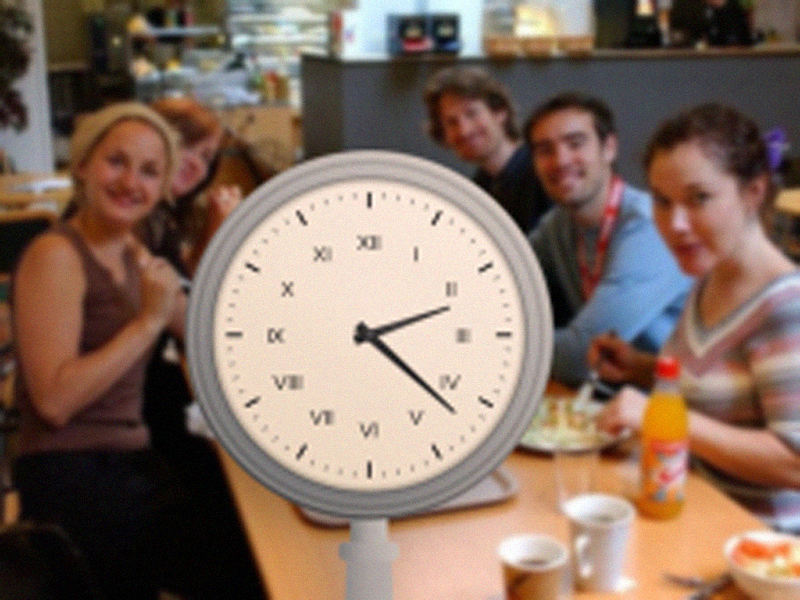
{"hour": 2, "minute": 22}
